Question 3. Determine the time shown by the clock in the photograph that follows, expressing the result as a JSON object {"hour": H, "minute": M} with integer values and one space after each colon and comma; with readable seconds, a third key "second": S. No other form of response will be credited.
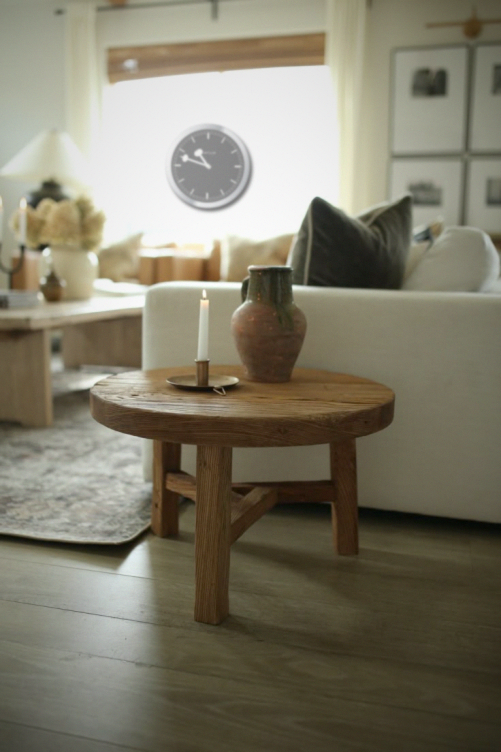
{"hour": 10, "minute": 48}
